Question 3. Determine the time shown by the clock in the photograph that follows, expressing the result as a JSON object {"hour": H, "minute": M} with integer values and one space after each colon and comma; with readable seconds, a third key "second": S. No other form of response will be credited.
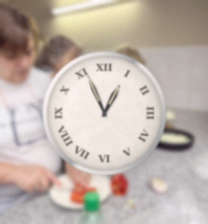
{"hour": 12, "minute": 56}
